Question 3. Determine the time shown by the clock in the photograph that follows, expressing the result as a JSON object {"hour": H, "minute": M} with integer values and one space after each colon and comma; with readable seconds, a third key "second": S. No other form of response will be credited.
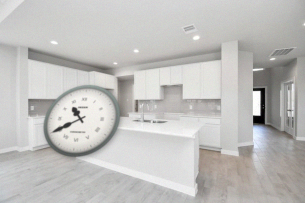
{"hour": 10, "minute": 40}
